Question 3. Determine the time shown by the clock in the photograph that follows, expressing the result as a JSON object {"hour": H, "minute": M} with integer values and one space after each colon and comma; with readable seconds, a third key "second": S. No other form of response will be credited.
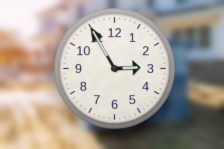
{"hour": 2, "minute": 55}
